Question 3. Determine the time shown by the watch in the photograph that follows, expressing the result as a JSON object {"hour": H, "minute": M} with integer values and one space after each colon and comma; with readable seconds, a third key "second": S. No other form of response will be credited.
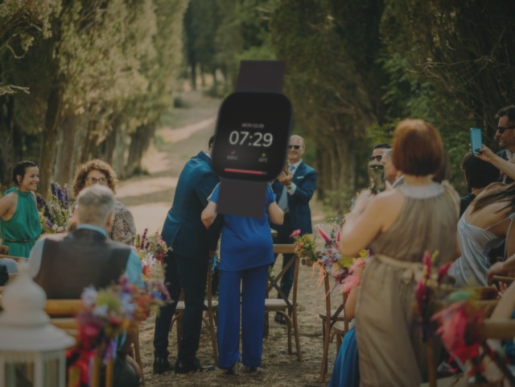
{"hour": 7, "minute": 29}
